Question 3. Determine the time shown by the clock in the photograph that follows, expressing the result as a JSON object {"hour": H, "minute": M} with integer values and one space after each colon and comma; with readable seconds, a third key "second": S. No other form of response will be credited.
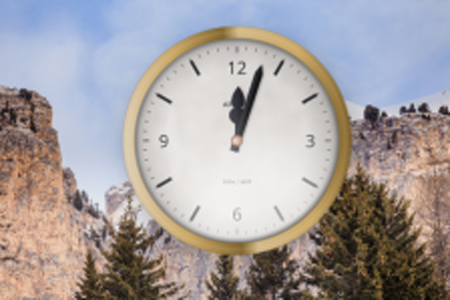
{"hour": 12, "minute": 3}
